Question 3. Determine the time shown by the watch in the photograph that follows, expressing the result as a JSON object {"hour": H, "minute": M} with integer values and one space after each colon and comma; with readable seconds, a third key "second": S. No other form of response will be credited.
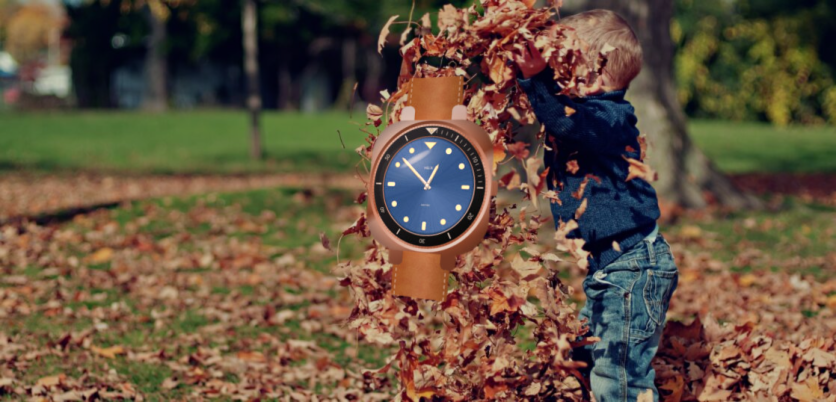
{"hour": 12, "minute": 52}
